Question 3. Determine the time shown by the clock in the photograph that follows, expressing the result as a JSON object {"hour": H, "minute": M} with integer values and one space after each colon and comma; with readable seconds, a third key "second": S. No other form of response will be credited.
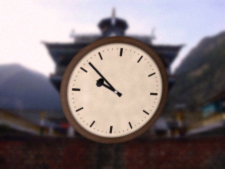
{"hour": 9, "minute": 52}
